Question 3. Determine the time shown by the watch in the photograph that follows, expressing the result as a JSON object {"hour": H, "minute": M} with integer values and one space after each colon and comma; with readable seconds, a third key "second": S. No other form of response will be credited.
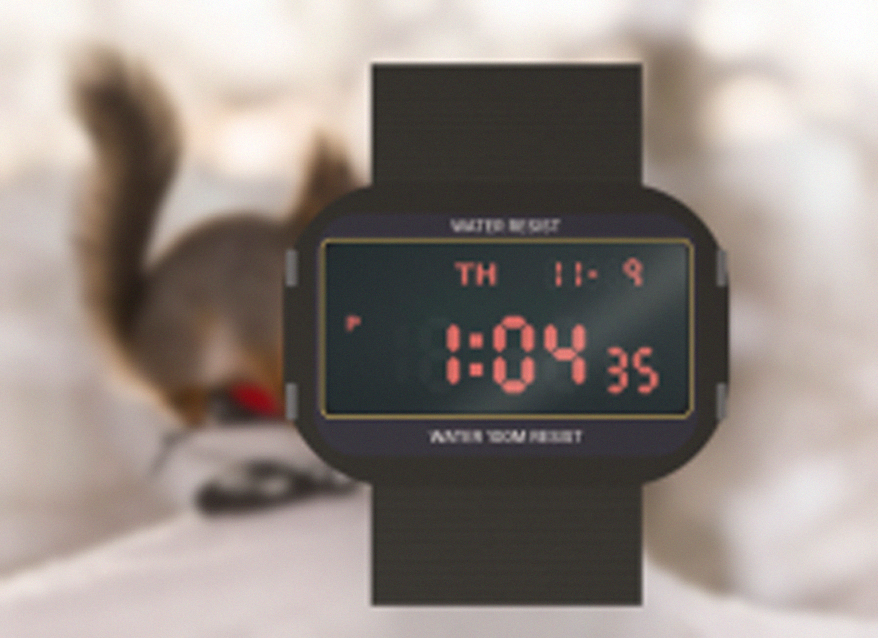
{"hour": 1, "minute": 4, "second": 35}
